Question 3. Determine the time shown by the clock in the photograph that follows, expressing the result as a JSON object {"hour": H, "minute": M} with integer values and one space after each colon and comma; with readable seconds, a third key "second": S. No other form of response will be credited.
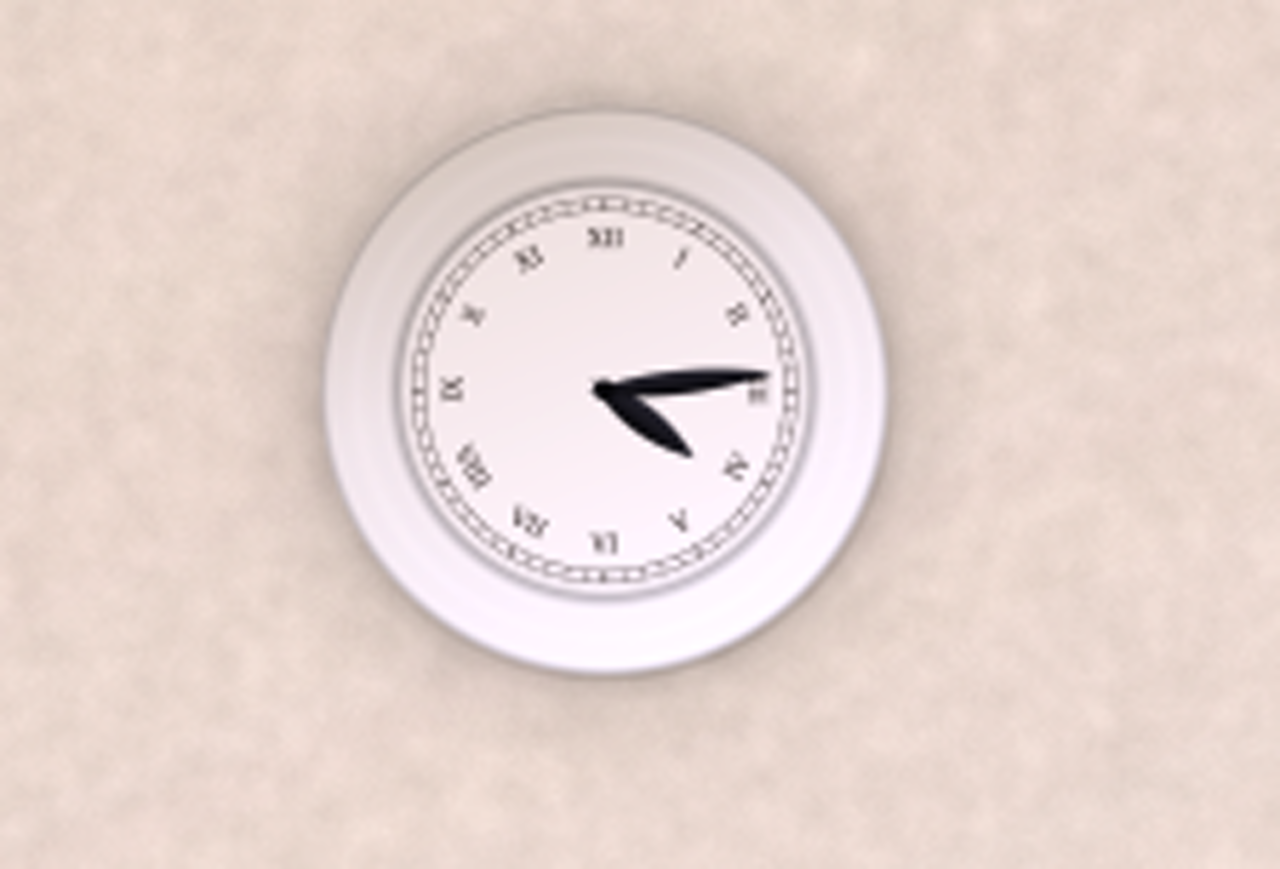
{"hour": 4, "minute": 14}
